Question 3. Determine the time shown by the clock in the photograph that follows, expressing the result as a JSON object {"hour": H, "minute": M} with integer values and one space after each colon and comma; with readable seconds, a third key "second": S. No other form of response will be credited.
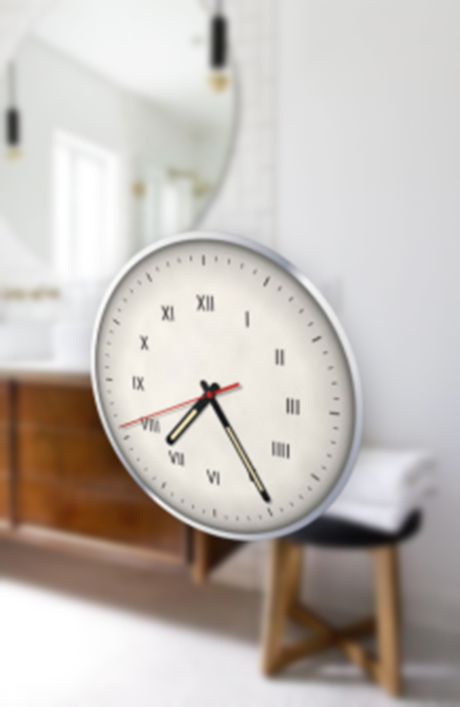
{"hour": 7, "minute": 24, "second": 41}
